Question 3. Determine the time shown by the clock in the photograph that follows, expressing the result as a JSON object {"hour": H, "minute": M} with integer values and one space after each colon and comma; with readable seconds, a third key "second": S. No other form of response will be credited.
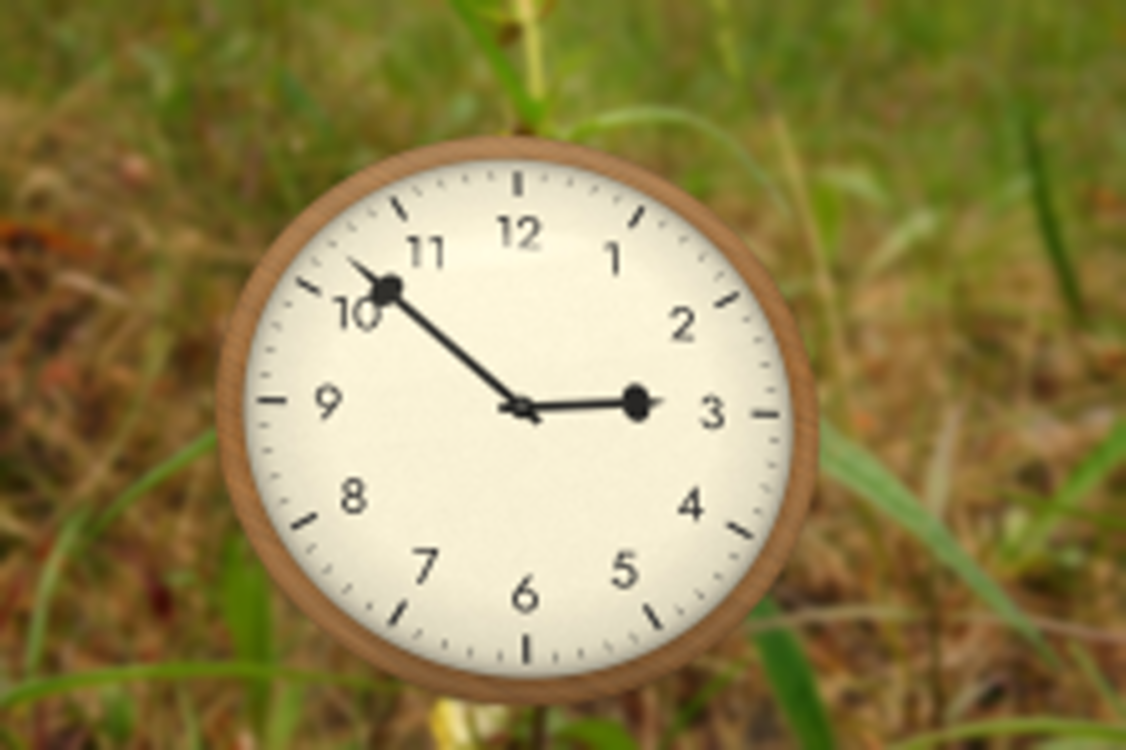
{"hour": 2, "minute": 52}
